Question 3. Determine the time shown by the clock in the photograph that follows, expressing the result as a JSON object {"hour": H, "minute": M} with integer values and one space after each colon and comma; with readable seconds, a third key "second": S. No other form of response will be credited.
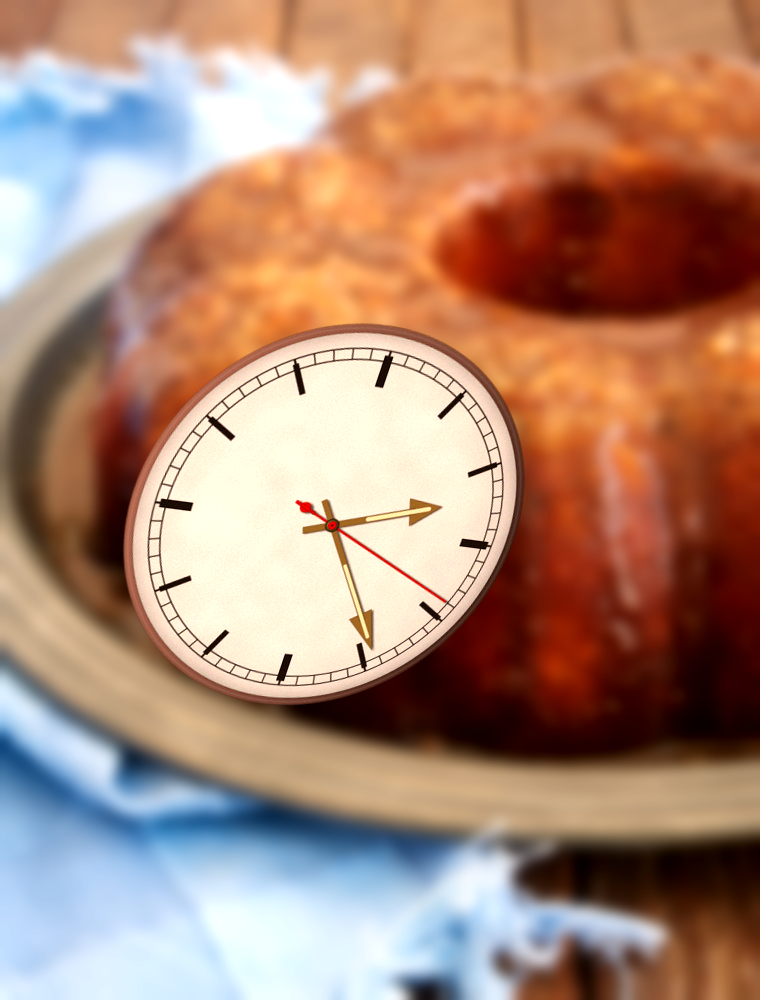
{"hour": 2, "minute": 24, "second": 19}
